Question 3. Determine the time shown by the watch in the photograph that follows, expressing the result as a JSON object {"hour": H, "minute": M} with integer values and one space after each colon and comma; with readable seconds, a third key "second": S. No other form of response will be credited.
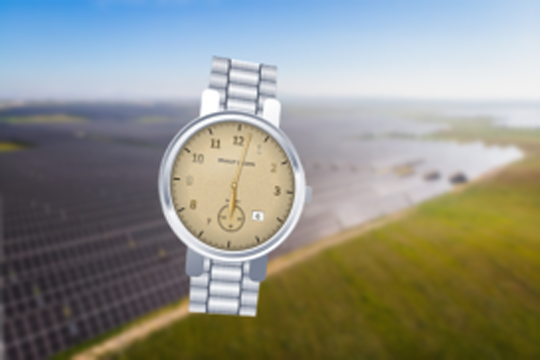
{"hour": 6, "minute": 2}
